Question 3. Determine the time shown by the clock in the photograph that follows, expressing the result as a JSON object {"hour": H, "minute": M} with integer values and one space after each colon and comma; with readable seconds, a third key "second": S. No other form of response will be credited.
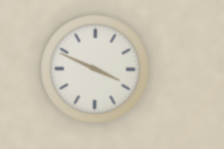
{"hour": 3, "minute": 49}
